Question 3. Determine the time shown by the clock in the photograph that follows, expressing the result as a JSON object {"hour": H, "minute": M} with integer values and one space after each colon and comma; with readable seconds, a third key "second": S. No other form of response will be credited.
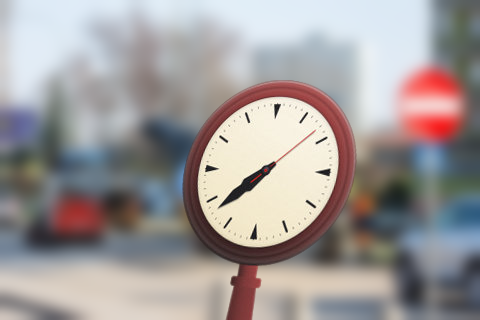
{"hour": 7, "minute": 38, "second": 8}
